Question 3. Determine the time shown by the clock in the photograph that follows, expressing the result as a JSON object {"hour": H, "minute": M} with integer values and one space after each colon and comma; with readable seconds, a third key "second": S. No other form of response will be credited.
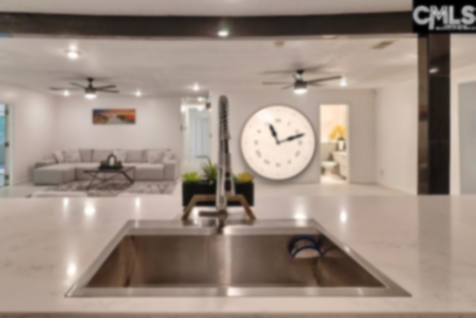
{"hour": 11, "minute": 12}
